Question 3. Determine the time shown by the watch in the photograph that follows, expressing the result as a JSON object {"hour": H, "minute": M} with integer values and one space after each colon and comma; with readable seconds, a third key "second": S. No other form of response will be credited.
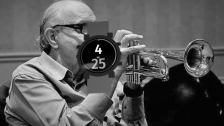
{"hour": 4, "minute": 25}
